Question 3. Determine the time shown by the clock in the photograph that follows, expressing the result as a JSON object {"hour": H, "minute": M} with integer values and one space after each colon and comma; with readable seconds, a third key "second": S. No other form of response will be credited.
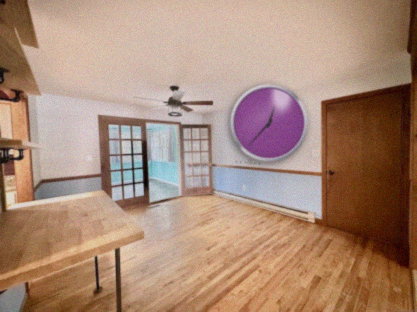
{"hour": 12, "minute": 37}
